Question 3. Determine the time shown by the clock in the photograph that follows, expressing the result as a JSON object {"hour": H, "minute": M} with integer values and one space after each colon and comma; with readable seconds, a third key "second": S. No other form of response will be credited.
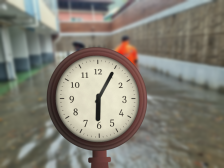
{"hour": 6, "minute": 5}
